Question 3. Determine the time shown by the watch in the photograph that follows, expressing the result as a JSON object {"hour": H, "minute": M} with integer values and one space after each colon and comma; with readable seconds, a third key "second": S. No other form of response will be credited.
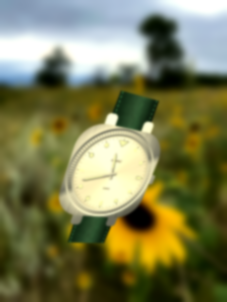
{"hour": 11, "minute": 42}
